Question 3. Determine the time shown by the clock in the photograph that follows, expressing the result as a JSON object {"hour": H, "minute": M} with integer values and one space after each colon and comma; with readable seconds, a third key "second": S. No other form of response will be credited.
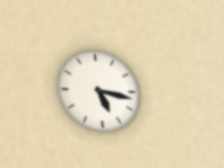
{"hour": 5, "minute": 17}
